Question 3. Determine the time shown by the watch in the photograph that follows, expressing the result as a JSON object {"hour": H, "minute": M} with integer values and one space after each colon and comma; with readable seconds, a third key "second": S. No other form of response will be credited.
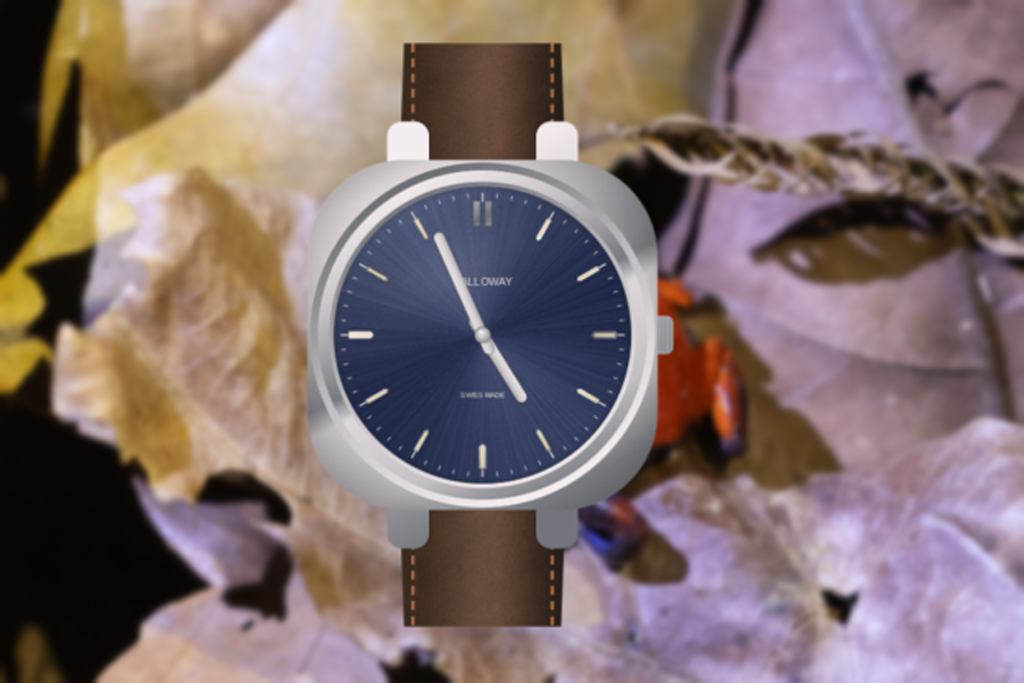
{"hour": 4, "minute": 56}
